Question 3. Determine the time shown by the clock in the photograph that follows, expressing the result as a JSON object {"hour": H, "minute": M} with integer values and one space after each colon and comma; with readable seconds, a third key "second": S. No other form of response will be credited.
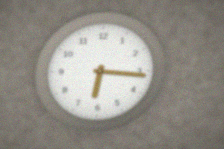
{"hour": 6, "minute": 16}
